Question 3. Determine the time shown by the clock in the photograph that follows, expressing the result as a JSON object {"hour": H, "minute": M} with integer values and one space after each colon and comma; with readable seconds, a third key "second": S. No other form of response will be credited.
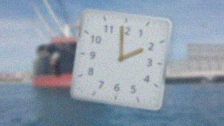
{"hour": 1, "minute": 59}
